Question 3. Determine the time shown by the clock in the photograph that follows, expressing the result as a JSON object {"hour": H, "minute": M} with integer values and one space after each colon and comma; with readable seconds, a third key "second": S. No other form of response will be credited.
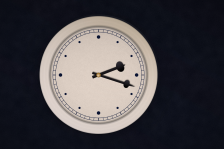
{"hour": 2, "minute": 18}
